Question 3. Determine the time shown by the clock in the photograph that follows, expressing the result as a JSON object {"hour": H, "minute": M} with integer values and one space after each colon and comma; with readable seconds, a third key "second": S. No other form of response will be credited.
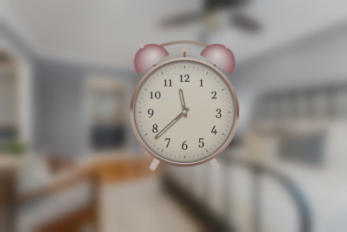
{"hour": 11, "minute": 38}
